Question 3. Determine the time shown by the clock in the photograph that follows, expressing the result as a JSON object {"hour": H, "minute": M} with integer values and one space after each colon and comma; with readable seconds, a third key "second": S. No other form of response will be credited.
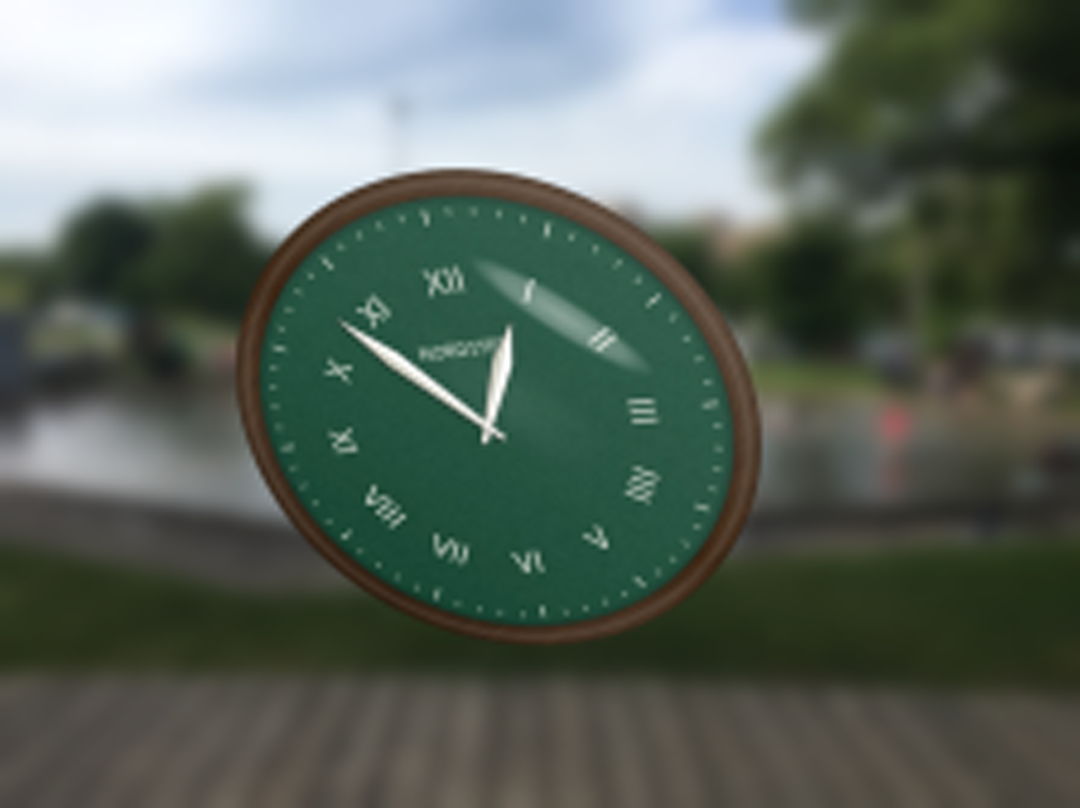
{"hour": 12, "minute": 53}
